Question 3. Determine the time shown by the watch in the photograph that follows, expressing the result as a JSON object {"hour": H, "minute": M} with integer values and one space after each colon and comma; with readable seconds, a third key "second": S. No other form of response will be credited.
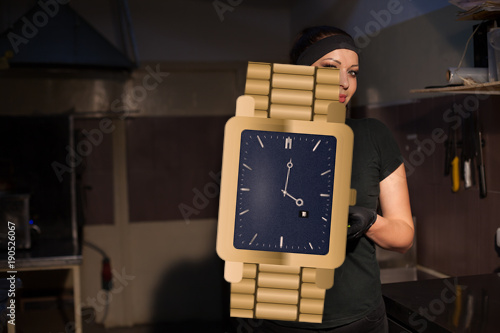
{"hour": 4, "minute": 1}
